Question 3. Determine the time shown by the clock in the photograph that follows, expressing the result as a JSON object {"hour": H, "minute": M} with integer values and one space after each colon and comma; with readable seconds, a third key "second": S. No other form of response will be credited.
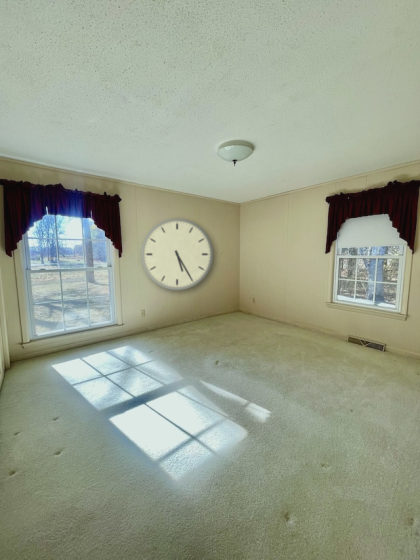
{"hour": 5, "minute": 25}
